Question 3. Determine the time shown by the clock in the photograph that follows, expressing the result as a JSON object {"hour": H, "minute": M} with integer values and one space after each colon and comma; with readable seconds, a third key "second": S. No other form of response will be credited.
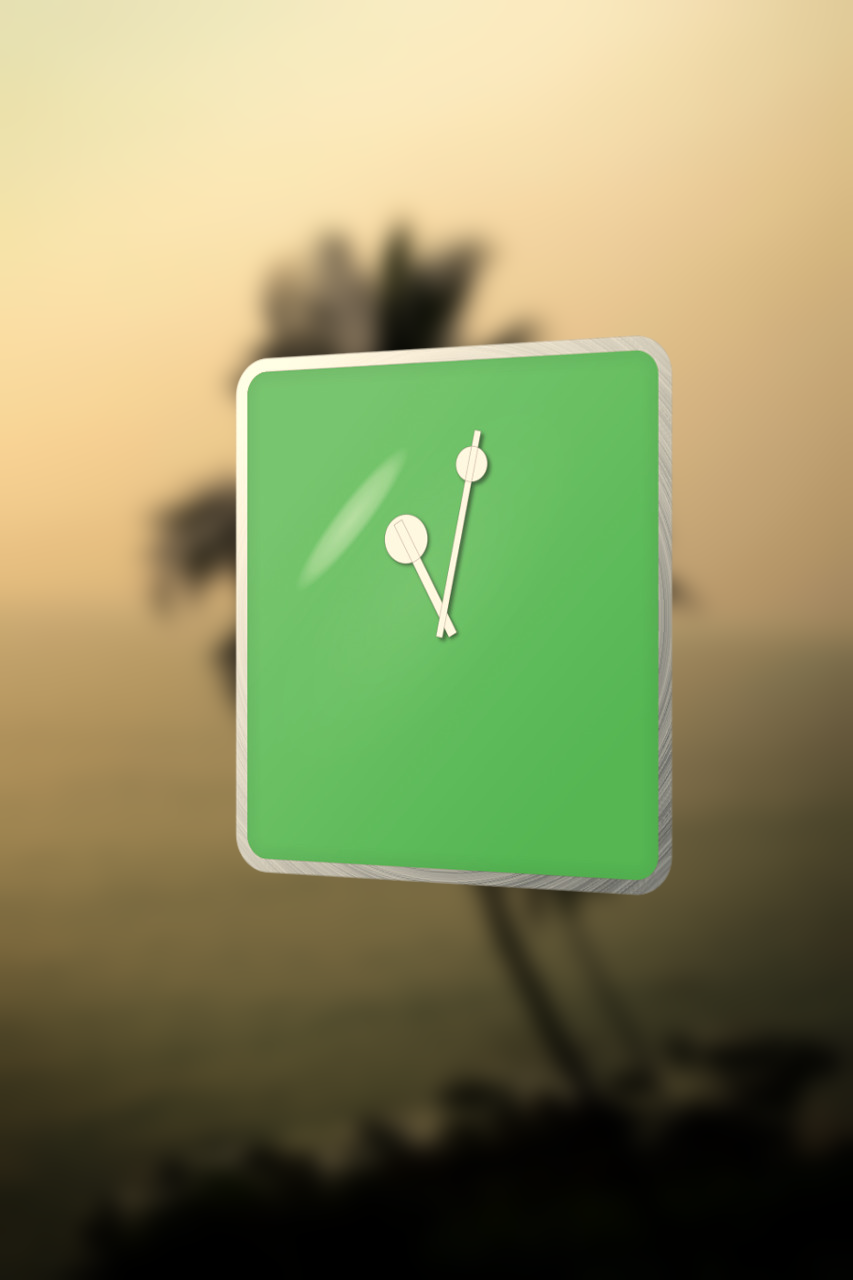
{"hour": 11, "minute": 2}
